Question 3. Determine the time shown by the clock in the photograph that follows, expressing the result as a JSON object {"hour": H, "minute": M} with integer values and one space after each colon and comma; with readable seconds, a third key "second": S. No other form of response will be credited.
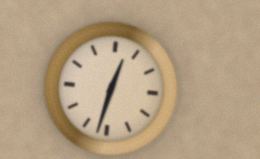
{"hour": 12, "minute": 32}
